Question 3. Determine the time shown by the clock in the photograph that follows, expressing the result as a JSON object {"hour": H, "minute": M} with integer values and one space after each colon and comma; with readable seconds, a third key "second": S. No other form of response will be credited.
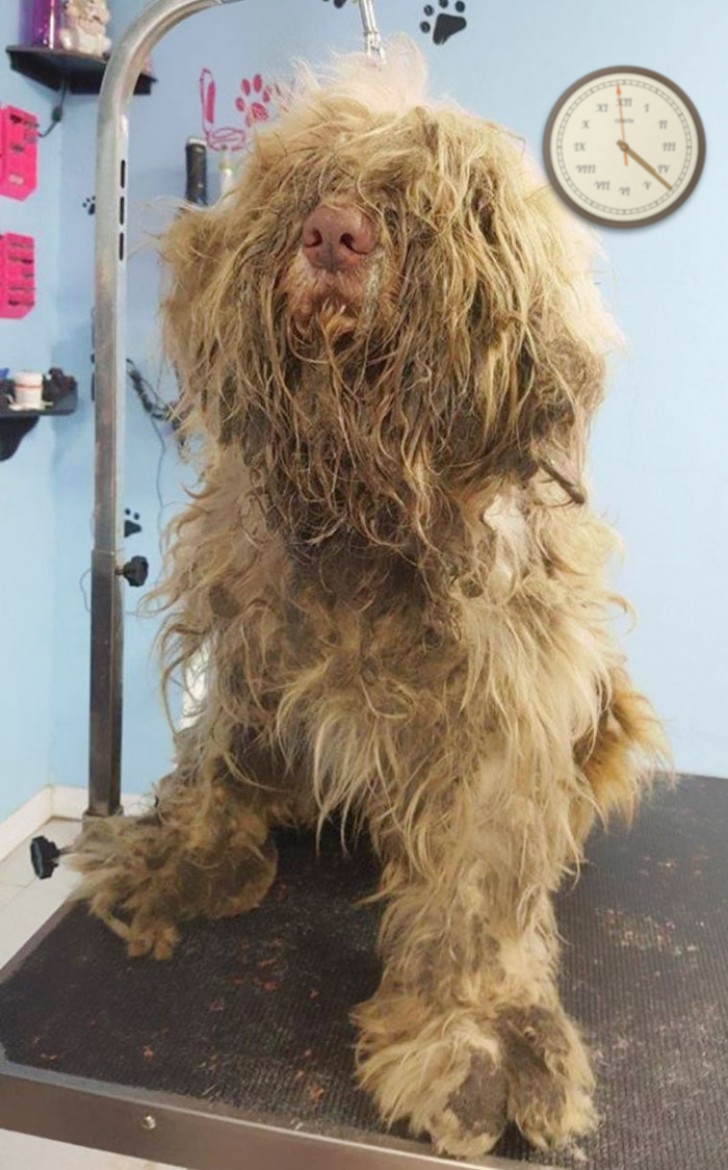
{"hour": 4, "minute": 21, "second": 59}
